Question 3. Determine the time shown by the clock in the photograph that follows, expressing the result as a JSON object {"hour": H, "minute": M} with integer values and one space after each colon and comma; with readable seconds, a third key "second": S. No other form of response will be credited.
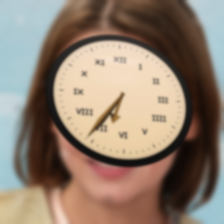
{"hour": 6, "minute": 36}
